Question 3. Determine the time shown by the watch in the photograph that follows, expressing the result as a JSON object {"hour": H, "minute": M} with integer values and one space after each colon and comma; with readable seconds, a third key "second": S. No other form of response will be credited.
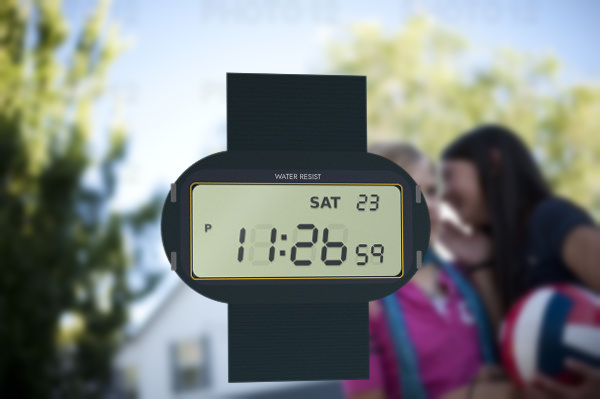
{"hour": 11, "minute": 26, "second": 59}
